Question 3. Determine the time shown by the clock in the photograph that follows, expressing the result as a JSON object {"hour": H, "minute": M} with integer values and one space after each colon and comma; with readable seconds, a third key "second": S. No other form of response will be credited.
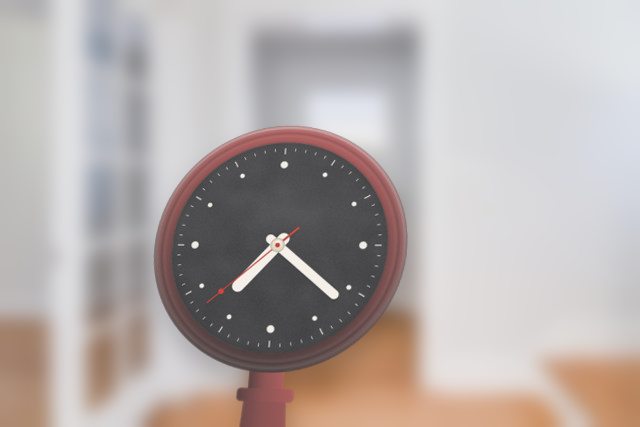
{"hour": 7, "minute": 21, "second": 38}
